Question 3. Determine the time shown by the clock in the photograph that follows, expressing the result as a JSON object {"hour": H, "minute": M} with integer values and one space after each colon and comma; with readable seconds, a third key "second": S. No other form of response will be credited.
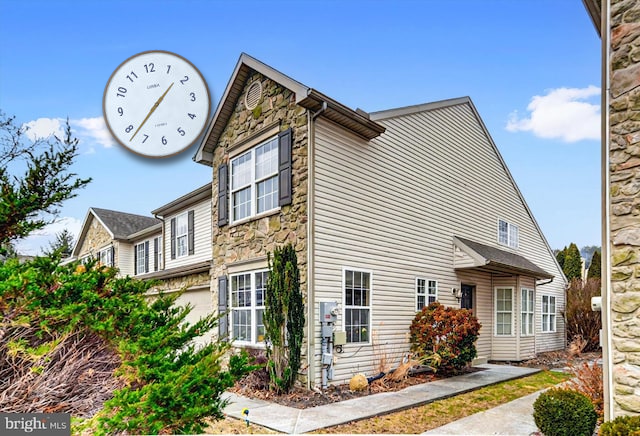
{"hour": 1, "minute": 38}
